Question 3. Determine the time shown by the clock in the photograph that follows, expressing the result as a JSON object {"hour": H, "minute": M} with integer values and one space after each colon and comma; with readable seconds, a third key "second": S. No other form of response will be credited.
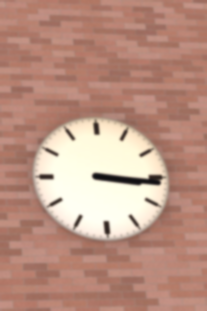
{"hour": 3, "minute": 16}
